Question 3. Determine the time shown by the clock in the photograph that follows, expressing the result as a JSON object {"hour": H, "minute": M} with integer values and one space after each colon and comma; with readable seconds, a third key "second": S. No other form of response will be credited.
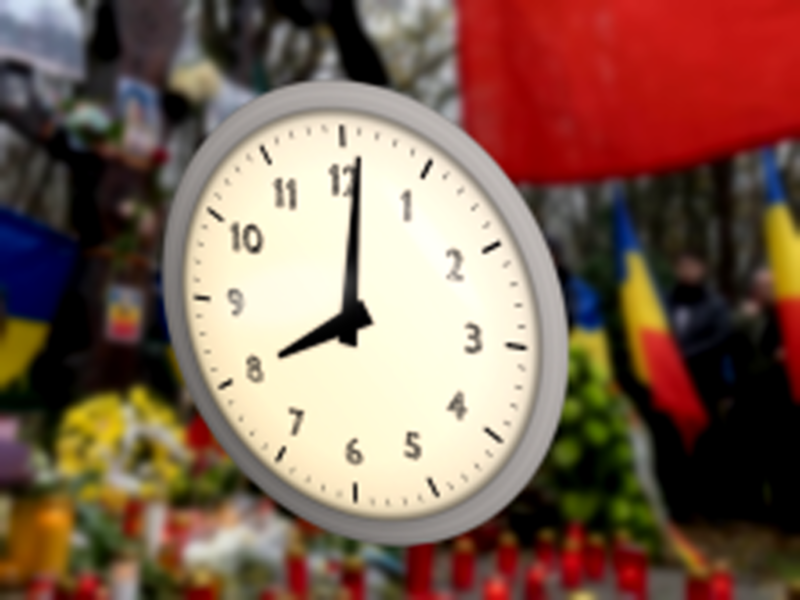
{"hour": 8, "minute": 1}
